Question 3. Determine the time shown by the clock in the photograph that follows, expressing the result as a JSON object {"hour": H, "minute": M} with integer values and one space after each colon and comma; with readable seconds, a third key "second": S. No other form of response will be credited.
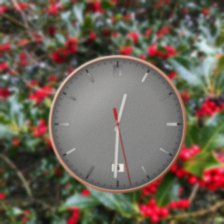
{"hour": 12, "minute": 30, "second": 28}
